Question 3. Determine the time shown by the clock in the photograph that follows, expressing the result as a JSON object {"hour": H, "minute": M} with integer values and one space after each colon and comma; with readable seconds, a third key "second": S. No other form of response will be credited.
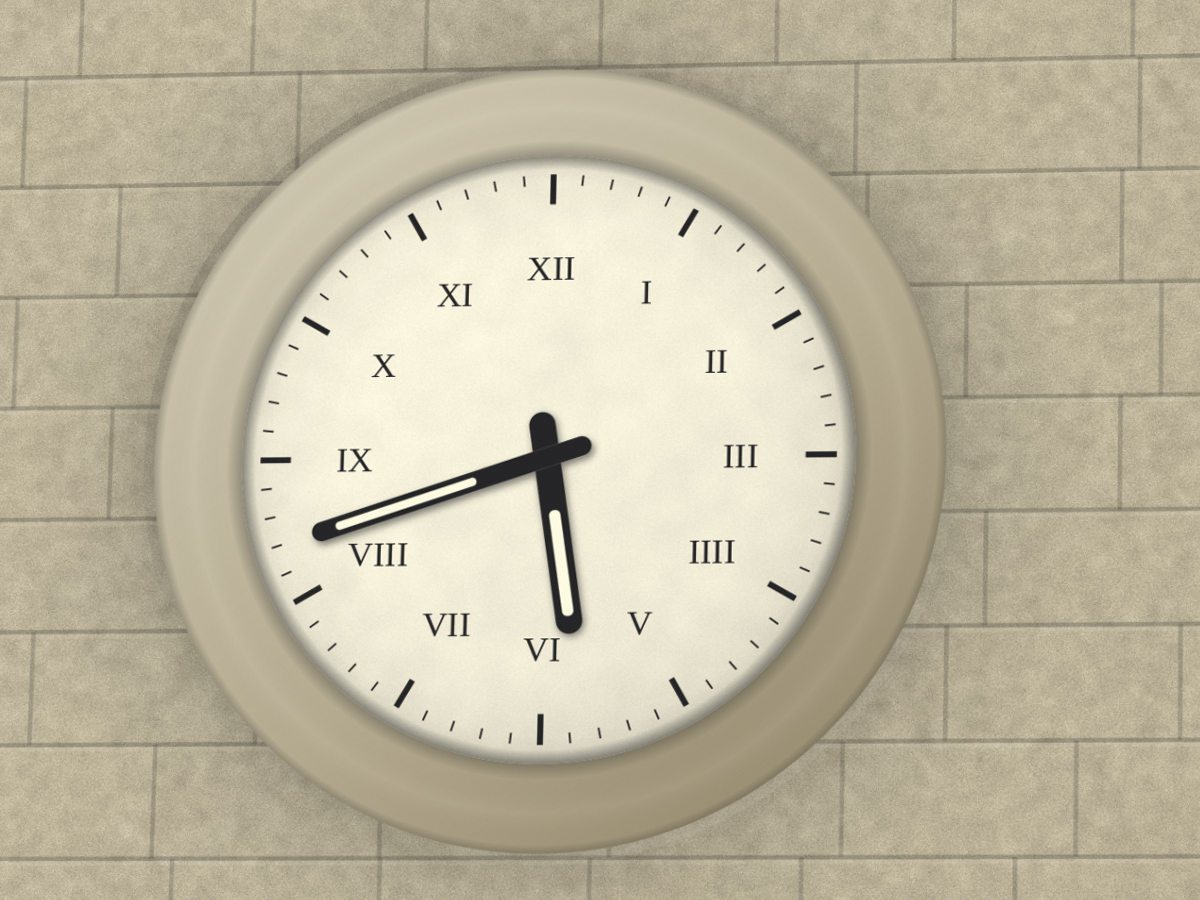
{"hour": 5, "minute": 42}
